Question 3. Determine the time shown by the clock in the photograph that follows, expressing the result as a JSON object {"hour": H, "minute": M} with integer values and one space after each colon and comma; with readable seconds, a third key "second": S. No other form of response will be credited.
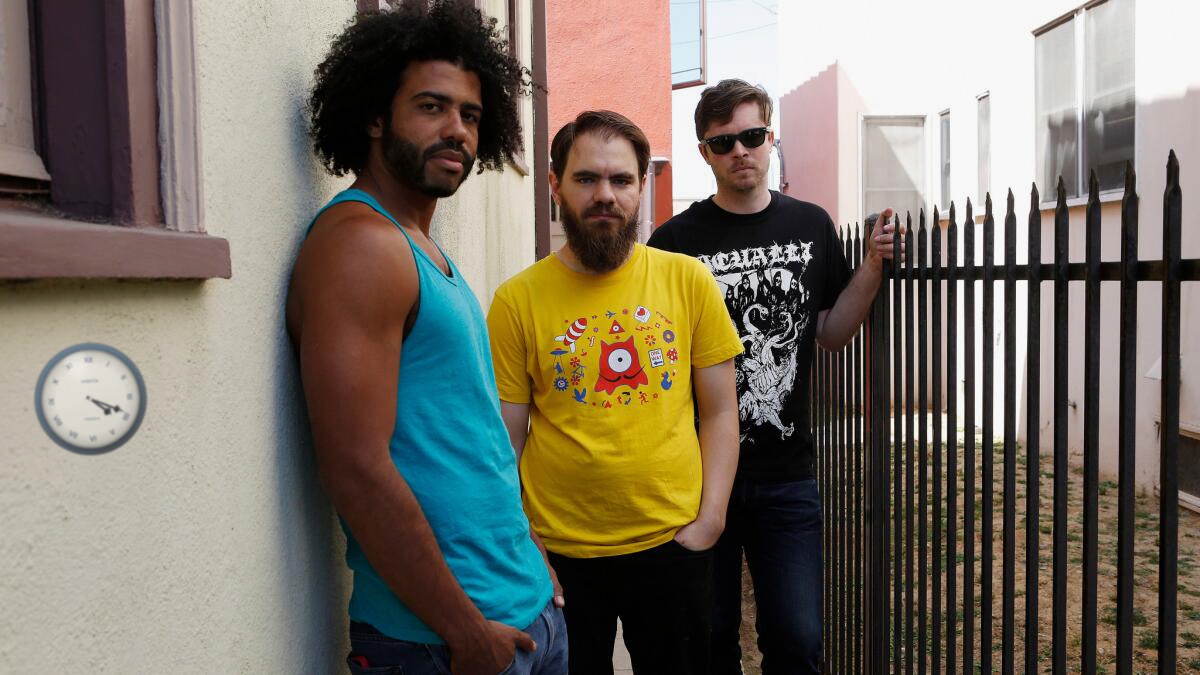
{"hour": 4, "minute": 19}
